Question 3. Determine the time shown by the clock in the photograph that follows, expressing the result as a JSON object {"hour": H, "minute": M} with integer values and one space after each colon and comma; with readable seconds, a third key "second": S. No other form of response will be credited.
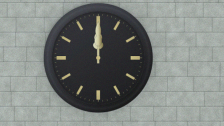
{"hour": 12, "minute": 0}
